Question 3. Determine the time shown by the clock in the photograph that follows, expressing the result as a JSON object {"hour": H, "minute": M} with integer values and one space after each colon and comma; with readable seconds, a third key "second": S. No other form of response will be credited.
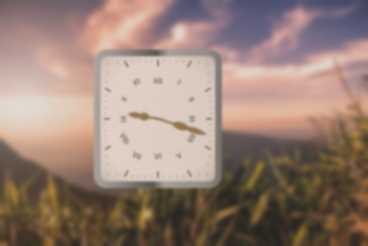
{"hour": 9, "minute": 18}
